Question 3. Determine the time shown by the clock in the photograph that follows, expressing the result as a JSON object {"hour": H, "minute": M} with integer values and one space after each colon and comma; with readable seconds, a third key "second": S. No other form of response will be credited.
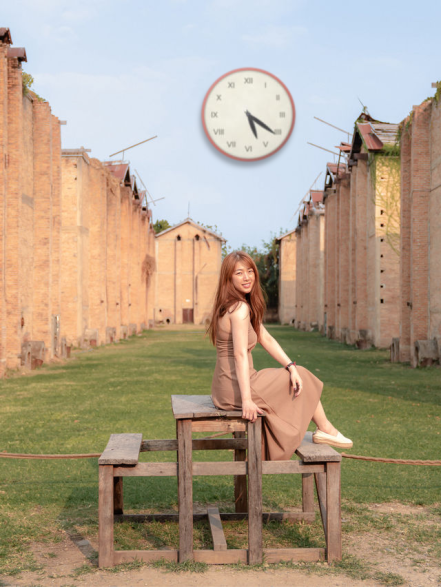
{"hour": 5, "minute": 21}
